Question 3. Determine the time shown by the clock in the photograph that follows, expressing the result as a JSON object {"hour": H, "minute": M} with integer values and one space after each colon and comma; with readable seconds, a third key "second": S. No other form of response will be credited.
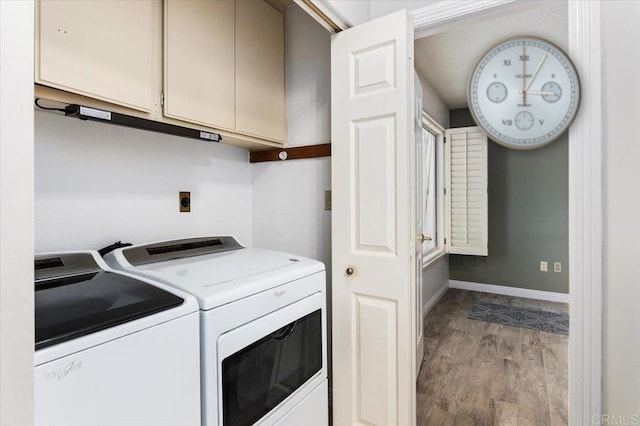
{"hour": 3, "minute": 5}
